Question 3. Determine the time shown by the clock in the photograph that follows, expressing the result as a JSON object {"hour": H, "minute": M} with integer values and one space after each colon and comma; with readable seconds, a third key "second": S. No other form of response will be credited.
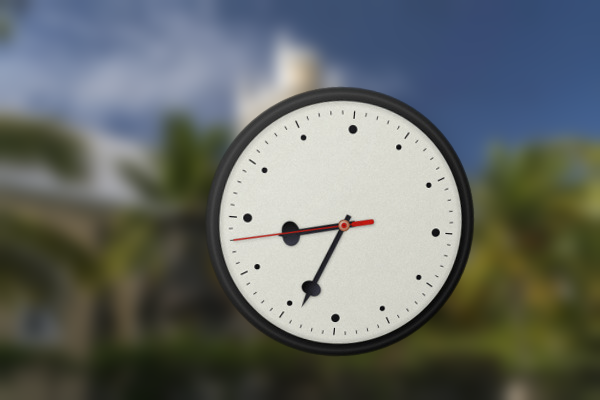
{"hour": 8, "minute": 33, "second": 43}
